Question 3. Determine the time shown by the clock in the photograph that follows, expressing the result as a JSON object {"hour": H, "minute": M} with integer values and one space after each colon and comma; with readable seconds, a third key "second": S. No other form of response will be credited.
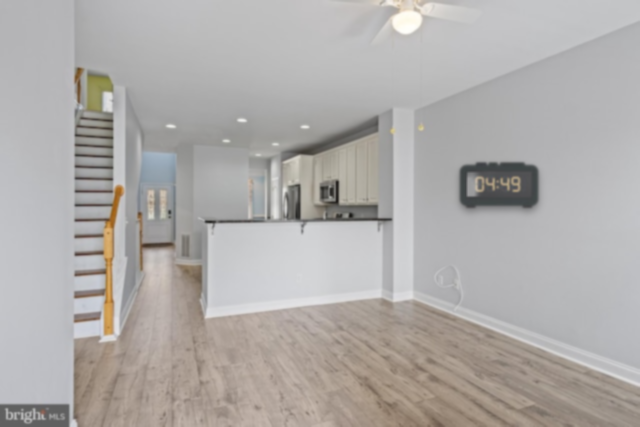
{"hour": 4, "minute": 49}
